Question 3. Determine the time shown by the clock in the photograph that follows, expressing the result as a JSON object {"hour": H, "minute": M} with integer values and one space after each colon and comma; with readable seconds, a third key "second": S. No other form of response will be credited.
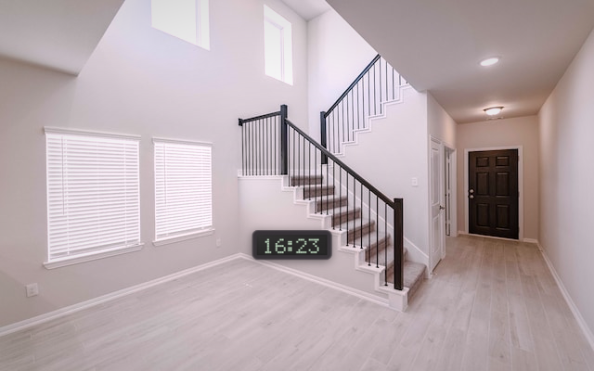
{"hour": 16, "minute": 23}
